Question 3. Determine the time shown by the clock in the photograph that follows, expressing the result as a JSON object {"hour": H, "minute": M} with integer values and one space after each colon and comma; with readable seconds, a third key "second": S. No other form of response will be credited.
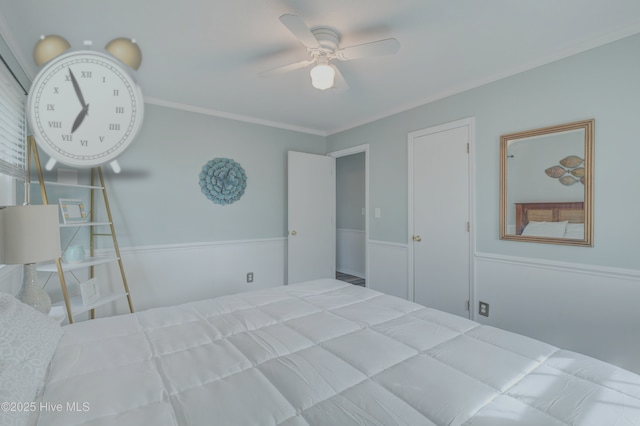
{"hour": 6, "minute": 56}
